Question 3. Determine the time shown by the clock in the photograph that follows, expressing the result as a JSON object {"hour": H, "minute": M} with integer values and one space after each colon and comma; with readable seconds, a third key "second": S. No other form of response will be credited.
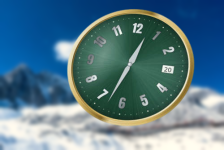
{"hour": 12, "minute": 33}
